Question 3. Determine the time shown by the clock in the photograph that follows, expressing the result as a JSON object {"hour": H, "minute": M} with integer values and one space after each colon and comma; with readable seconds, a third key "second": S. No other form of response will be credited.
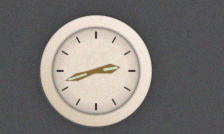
{"hour": 2, "minute": 42}
